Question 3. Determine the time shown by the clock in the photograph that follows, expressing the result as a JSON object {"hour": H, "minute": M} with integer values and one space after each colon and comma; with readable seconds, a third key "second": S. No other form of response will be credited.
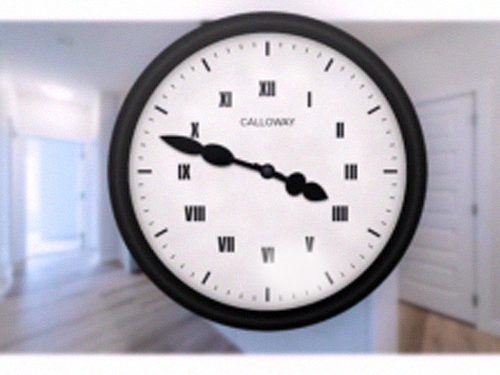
{"hour": 3, "minute": 48}
